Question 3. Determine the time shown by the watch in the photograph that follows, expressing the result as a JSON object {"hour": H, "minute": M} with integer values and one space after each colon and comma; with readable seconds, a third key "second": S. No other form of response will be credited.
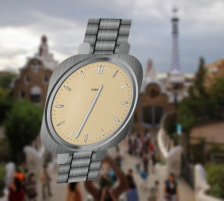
{"hour": 12, "minute": 33}
